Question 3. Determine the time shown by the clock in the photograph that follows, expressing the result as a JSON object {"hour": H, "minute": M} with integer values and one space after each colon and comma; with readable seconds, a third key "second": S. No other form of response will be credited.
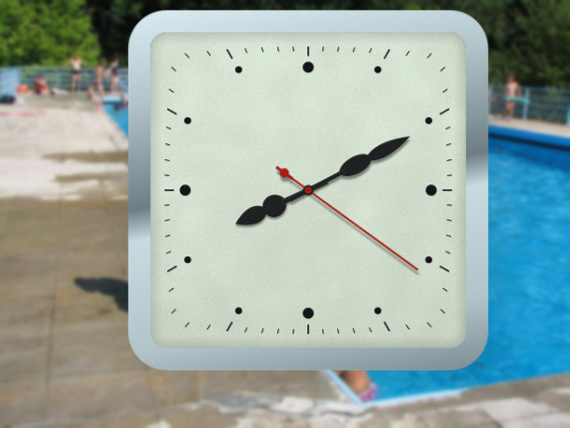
{"hour": 8, "minute": 10, "second": 21}
